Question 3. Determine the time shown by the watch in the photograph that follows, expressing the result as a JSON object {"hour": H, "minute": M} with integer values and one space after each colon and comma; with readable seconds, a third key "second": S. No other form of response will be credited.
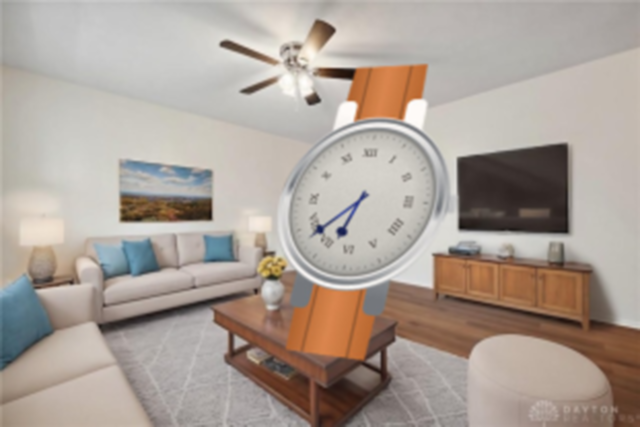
{"hour": 6, "minute": 38}
